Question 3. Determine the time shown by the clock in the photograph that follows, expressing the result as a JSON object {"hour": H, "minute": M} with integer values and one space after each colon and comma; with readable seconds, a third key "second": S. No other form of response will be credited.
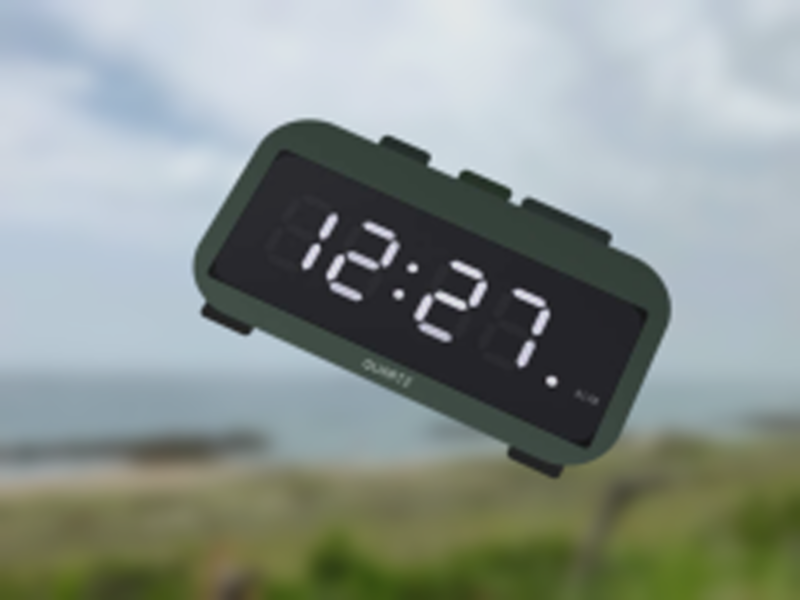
{"hour": 12, "minute": 27}
